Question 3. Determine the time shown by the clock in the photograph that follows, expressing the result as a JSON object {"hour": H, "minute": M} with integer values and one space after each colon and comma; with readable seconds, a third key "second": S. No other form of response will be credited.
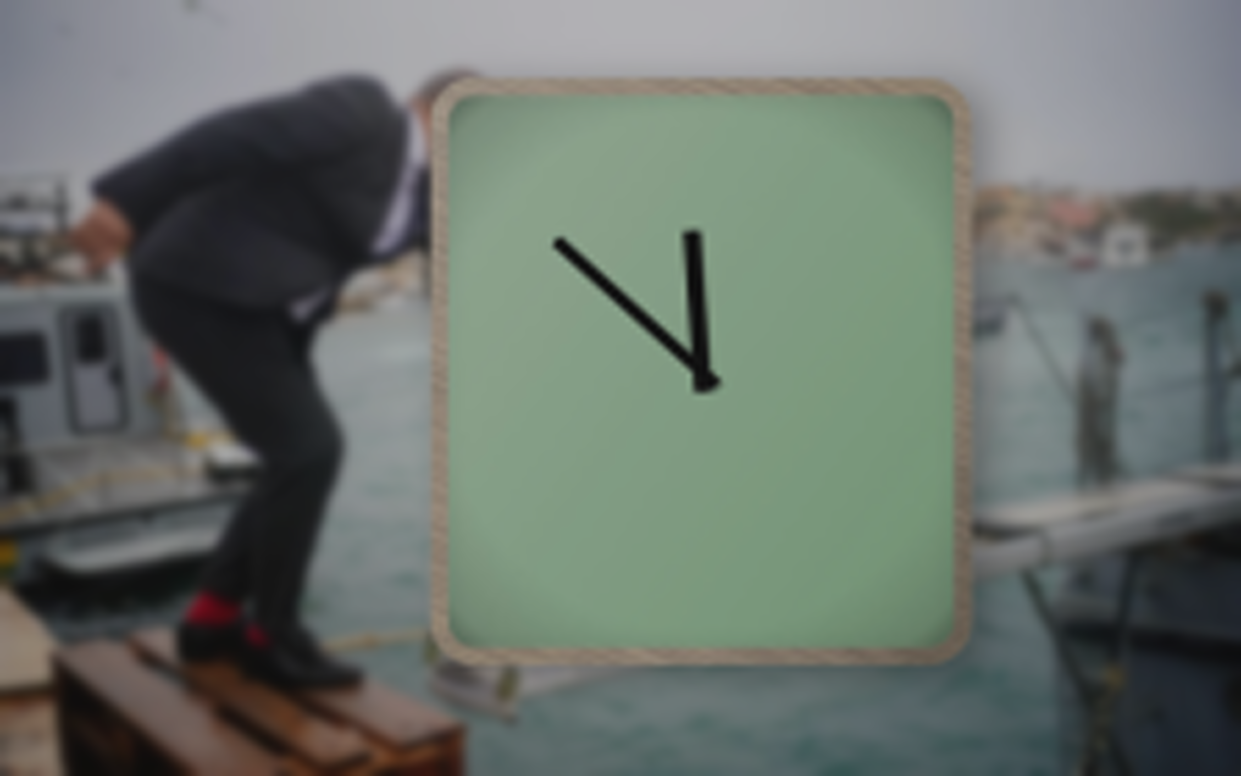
{"hour": 11, "minute": 52}
